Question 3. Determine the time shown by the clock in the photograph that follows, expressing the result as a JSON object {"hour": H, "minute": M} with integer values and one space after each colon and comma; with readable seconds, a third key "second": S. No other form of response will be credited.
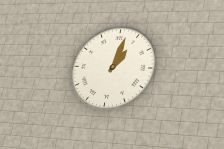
{"hour": 1, "minute": 2}
